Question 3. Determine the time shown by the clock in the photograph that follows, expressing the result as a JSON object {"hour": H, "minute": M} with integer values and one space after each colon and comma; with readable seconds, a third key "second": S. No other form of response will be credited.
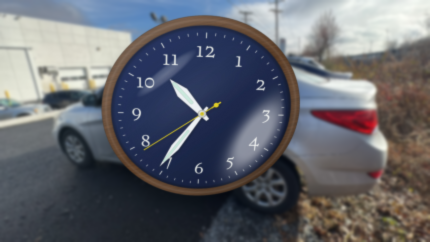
{"hour": 10, "minute": 35, "second": 39}
